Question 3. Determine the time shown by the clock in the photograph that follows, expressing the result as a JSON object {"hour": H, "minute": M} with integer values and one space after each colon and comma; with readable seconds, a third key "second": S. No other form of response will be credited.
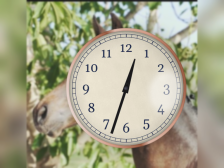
{"hour": 12, "minute": 33}
